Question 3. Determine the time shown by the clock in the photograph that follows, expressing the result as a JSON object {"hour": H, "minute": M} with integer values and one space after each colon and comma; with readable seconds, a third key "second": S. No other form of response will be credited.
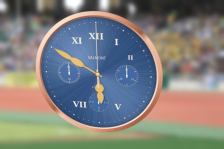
{"hour": 5, "minute": 50}
